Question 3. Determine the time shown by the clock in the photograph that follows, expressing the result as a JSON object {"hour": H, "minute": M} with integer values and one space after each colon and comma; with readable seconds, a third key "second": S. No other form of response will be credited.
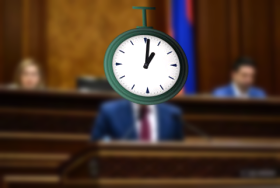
{"hour": 1, "minute": 1}
